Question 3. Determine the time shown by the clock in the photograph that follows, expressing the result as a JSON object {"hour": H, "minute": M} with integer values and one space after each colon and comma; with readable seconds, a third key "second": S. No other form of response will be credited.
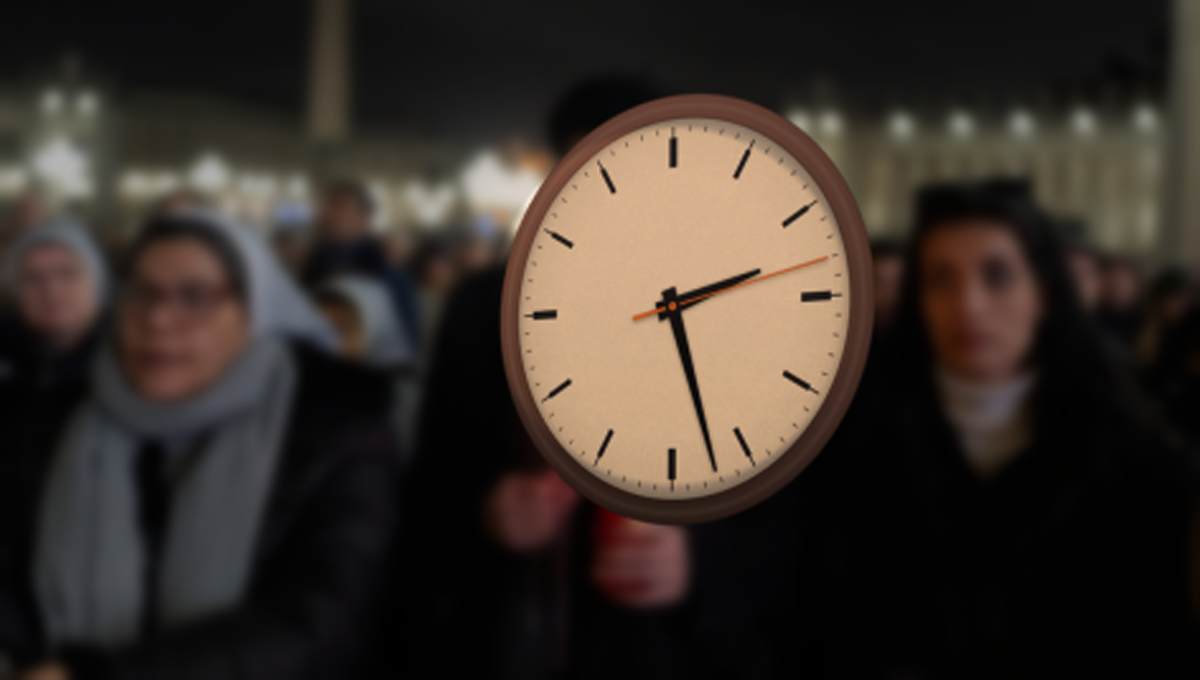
{"hour": 2, "minute": 27, "second": 13}
